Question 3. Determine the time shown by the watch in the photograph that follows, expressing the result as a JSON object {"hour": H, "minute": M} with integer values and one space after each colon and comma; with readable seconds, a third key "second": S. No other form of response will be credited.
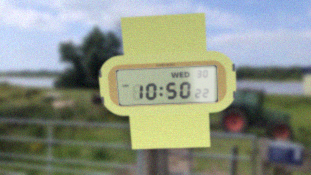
{"hour": 10, "minute": 50}
